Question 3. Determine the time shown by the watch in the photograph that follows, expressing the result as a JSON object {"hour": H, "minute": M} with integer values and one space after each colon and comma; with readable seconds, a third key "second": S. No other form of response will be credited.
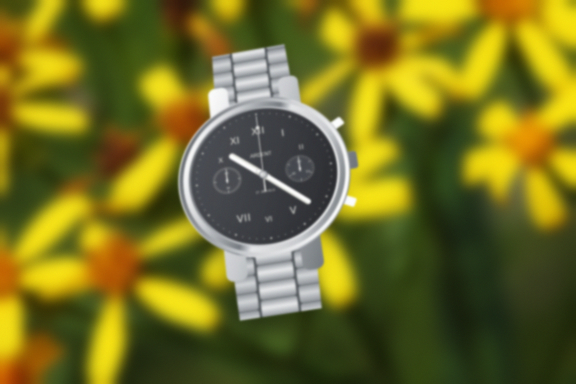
{"hour": 10, "minute": 22}
